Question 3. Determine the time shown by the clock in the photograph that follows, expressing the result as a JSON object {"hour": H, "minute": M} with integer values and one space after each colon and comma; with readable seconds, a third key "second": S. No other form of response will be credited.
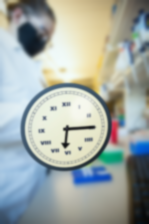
{"hour": 6, "minute": 15}
